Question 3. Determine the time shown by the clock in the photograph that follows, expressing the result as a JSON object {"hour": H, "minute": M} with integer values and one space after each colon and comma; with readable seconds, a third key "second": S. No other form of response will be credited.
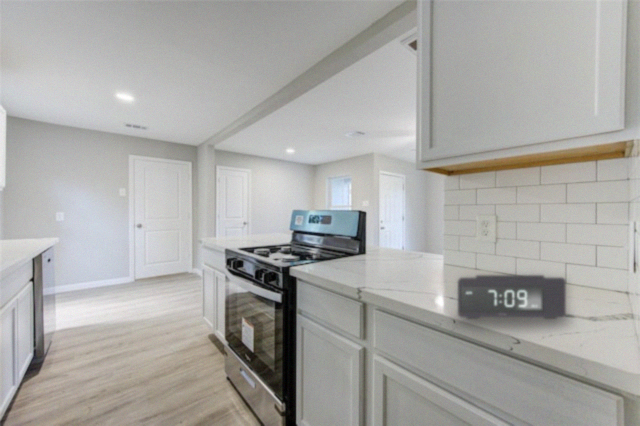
{"hour": 7, "minute": 9}
